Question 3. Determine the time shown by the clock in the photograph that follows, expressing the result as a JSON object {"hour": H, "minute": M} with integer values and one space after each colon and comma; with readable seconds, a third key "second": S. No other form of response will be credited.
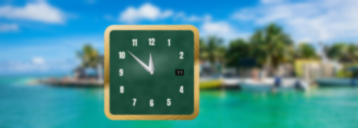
{"hour": 11, "minute": 52}
